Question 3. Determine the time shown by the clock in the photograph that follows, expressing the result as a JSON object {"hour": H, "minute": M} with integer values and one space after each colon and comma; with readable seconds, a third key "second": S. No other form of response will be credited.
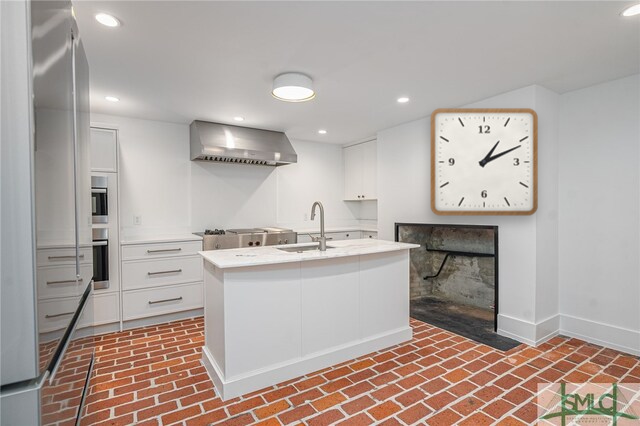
{"hour": 1, "minute": 11}
